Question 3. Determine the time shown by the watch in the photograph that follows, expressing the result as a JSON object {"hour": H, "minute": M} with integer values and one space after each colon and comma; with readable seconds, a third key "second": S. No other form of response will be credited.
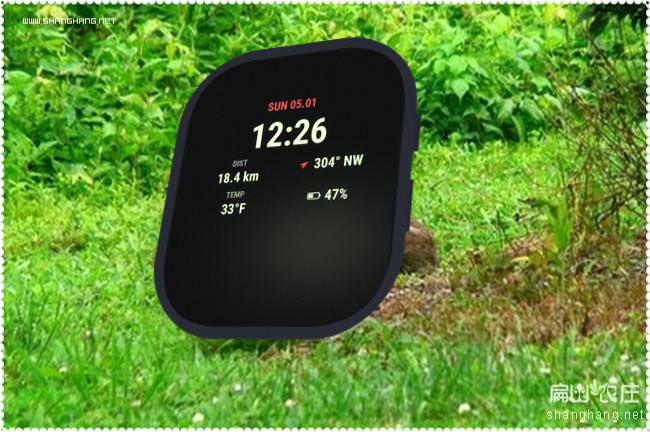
{"hour": 12, "minute": 26}
